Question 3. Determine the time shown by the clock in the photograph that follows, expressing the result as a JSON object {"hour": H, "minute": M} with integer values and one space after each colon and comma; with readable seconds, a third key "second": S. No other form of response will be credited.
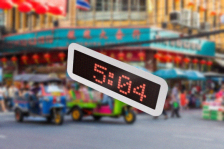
{"hour": 5, "minute": 4}
